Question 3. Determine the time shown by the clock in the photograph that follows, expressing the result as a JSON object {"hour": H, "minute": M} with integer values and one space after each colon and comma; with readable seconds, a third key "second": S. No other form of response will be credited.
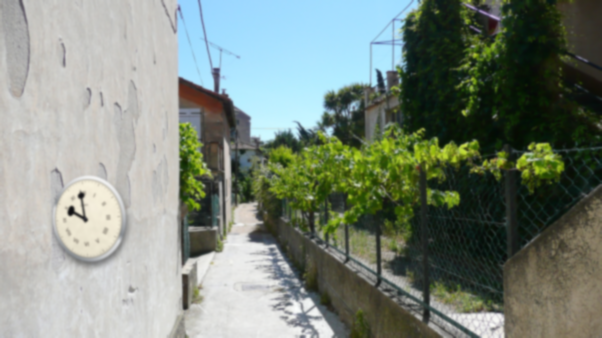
{"hour": 9, "minute": 59}
